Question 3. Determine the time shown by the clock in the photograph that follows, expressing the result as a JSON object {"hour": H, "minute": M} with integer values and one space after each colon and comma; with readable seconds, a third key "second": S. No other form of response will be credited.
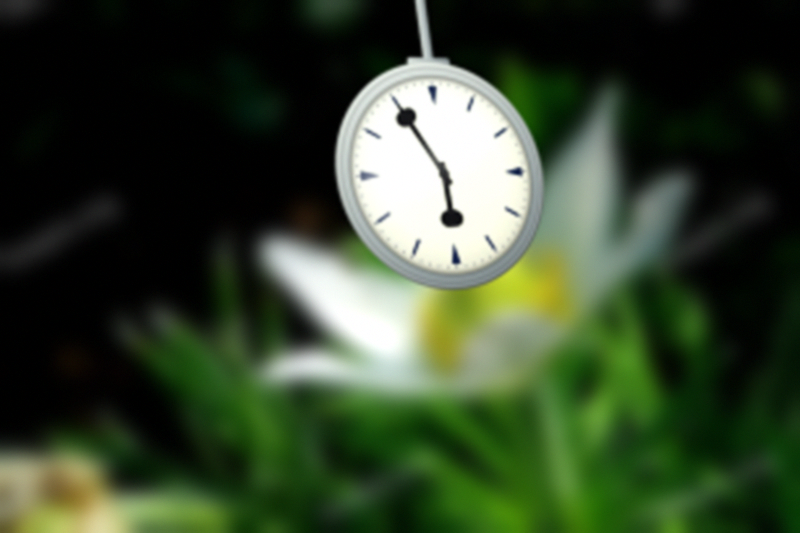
{"hour": 5, "minute": 55}
